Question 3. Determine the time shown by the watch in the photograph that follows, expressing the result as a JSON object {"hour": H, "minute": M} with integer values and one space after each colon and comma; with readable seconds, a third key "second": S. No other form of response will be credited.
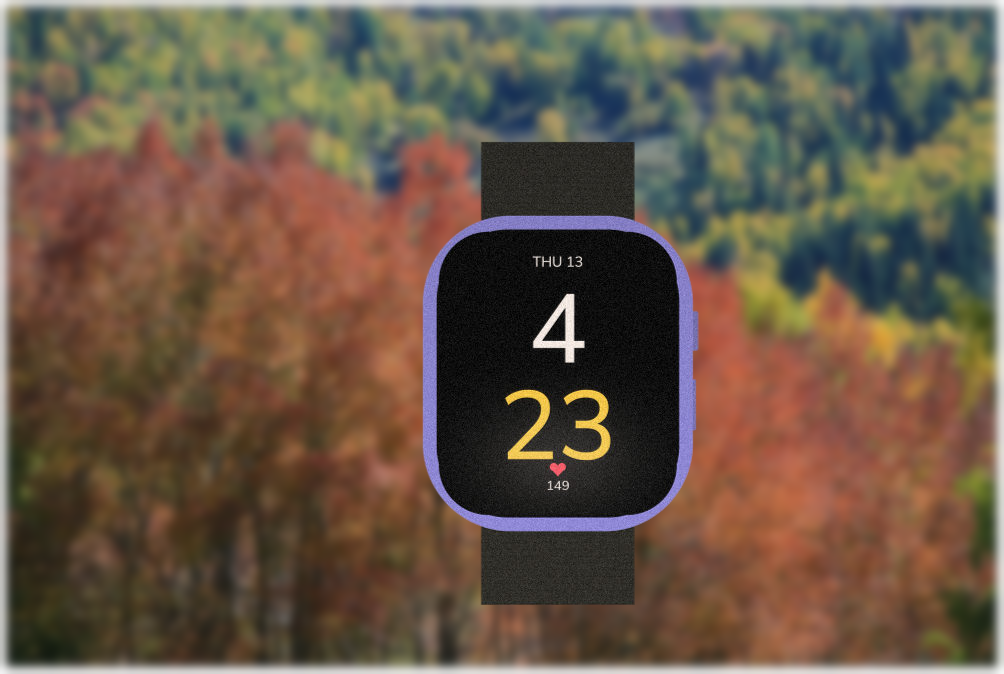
{"hour": 4, "minute": 23}
